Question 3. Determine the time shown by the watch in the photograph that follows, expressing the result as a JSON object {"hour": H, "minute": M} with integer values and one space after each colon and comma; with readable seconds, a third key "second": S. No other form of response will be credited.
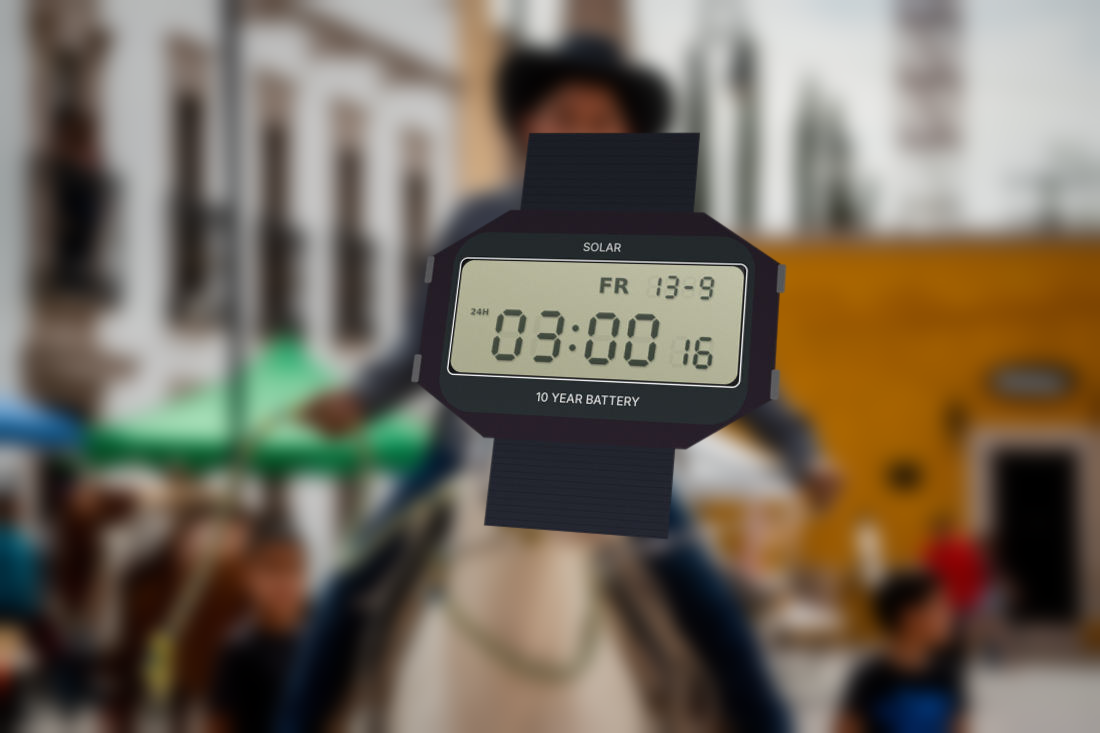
{"hour": 3, "minute": 0, "second": 16}
